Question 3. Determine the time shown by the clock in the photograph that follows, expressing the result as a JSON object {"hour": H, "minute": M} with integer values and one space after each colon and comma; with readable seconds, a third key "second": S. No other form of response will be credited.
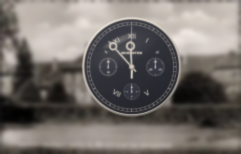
{"hour": 11, "minute": 53}
